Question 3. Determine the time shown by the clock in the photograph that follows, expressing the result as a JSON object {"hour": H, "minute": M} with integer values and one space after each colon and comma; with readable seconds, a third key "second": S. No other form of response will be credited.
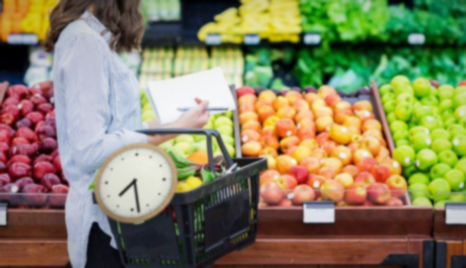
{"hour": 7, "minute": 28}
